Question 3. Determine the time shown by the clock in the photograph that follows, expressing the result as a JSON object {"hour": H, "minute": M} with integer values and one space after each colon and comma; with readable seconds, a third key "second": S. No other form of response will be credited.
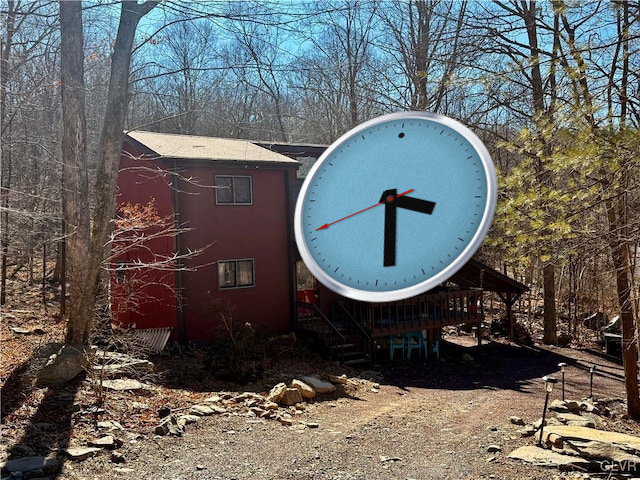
{"hour": 3, "minute": 28, "second": 41}
